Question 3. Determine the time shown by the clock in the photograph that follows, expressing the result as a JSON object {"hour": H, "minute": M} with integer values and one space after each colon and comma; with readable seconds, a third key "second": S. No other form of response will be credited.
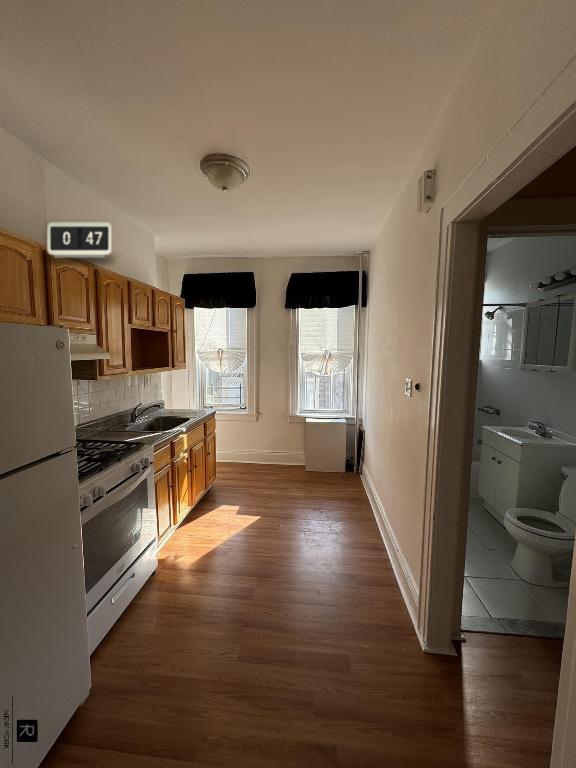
{"hour": 0, "minute": 47}
